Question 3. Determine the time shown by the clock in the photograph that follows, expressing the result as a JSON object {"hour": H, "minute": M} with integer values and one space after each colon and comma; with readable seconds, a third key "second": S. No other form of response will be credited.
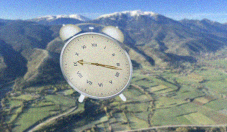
{"hour": 9, "minute": 17}
